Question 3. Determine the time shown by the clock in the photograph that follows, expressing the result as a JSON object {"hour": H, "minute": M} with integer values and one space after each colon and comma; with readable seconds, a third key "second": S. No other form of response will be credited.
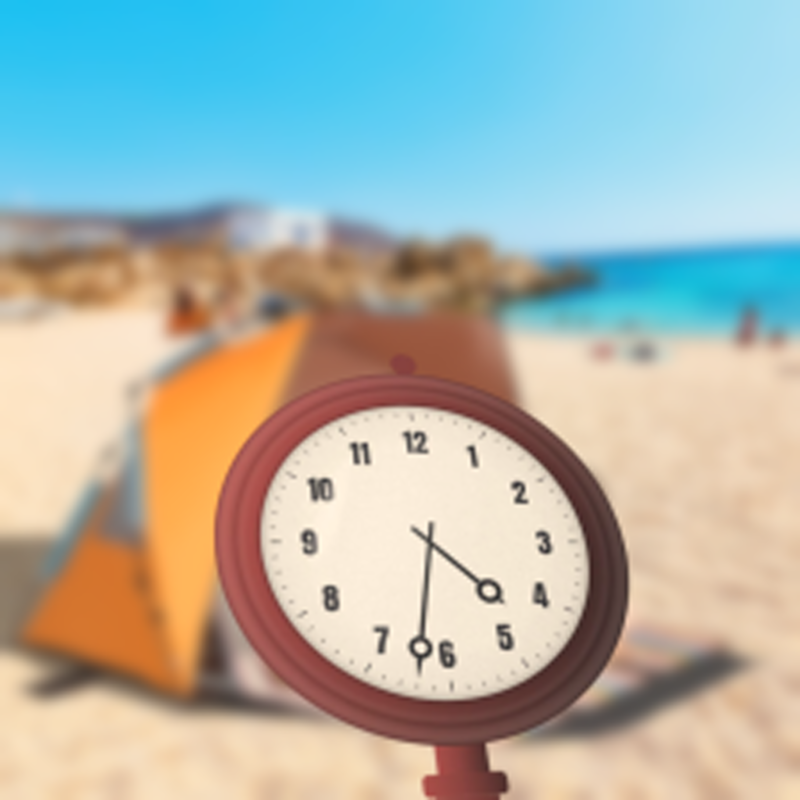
{"hour": 4, "minute": 32}
